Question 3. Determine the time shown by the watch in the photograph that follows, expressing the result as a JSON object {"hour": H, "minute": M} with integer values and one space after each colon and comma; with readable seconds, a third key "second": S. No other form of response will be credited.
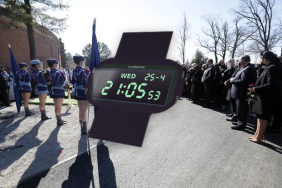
{"hour": 21, "minute": 5, "second": 53}
